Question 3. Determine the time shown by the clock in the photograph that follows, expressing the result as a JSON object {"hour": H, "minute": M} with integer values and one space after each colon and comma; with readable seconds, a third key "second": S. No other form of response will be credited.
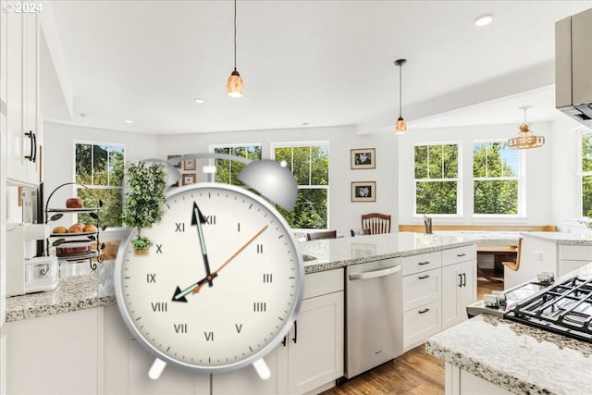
{"hour": 7, "minute": 58, "second": 8}
